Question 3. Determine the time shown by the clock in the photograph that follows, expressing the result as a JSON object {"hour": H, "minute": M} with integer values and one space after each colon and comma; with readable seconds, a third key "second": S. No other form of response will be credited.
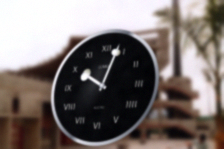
{"hour": 10, "minute": 3}
